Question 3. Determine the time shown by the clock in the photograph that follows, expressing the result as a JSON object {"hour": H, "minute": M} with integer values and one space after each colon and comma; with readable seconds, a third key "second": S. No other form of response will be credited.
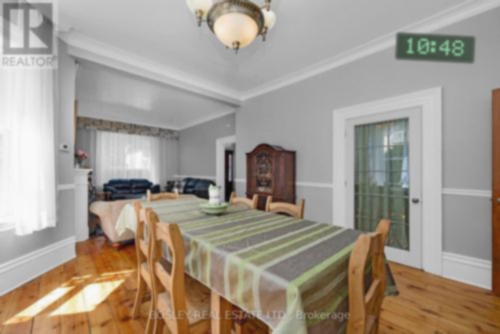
{"hour": 10, "minute": 48}
